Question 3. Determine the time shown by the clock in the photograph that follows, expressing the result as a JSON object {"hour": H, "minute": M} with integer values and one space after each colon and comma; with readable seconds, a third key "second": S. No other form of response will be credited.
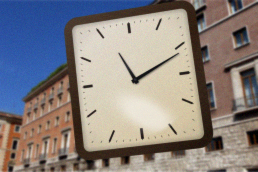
{"hour": 11, "minute": 11}
